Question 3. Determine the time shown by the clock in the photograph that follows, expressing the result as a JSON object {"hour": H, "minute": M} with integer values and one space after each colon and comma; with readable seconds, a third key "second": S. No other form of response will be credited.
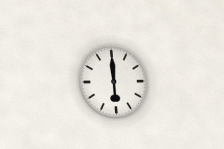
{"hour": 6, "minute": 0}
